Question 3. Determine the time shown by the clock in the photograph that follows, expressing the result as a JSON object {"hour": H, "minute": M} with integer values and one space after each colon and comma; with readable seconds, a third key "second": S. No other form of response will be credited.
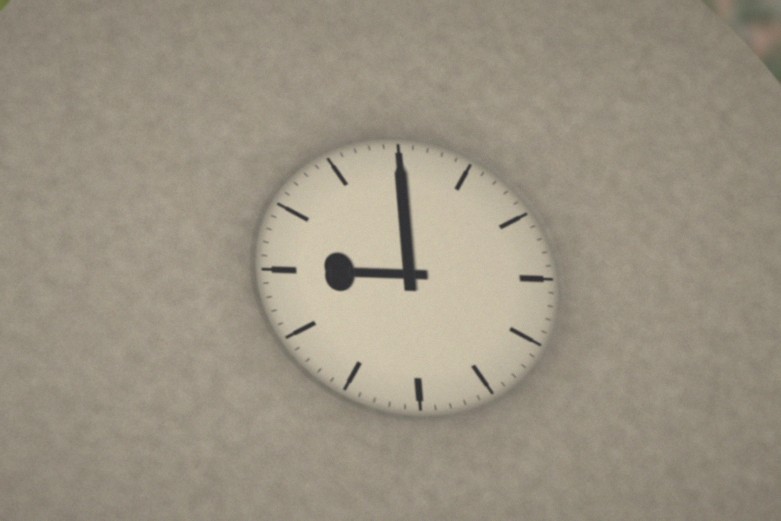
{"hour": 9, "minute": 0}
